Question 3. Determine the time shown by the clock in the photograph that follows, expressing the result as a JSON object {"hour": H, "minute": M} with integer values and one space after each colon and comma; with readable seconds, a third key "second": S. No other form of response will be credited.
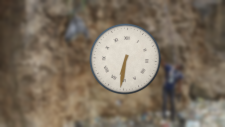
{"hour": 6, "minute": 31}
